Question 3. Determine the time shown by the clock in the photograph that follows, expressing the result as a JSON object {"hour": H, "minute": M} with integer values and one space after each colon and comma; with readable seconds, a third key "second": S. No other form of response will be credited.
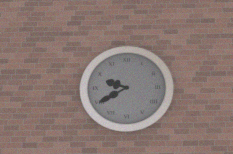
{"hour": 9, "minute": 40}
